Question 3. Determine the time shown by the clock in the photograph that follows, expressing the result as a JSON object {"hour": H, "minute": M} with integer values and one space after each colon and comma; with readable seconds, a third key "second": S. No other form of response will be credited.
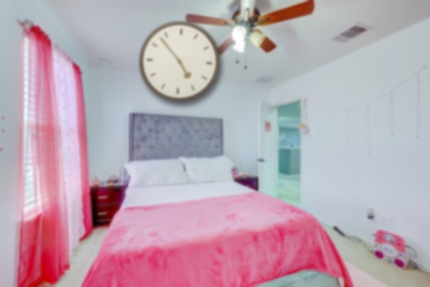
{"hour": 4, "minute": 53}
